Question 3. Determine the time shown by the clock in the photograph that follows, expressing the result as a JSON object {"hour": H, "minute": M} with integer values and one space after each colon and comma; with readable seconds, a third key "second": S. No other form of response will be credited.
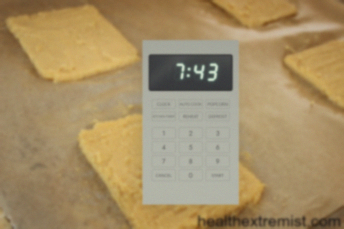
{"hour": 7, "minute": 43}
